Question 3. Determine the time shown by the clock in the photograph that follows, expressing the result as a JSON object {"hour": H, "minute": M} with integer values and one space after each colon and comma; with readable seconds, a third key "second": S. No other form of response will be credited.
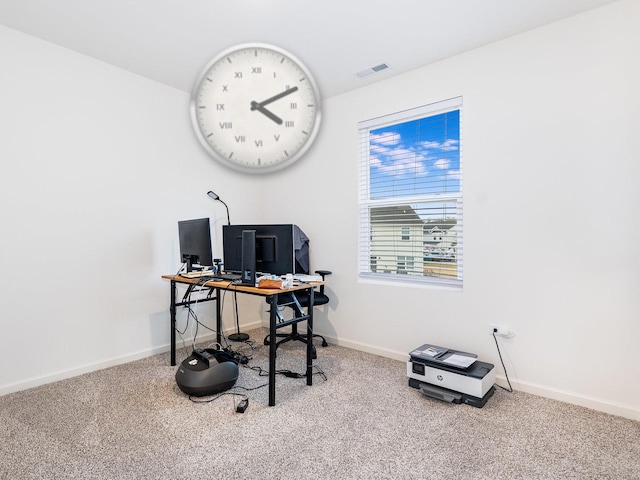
{"hour": 4, "minute": 11}
